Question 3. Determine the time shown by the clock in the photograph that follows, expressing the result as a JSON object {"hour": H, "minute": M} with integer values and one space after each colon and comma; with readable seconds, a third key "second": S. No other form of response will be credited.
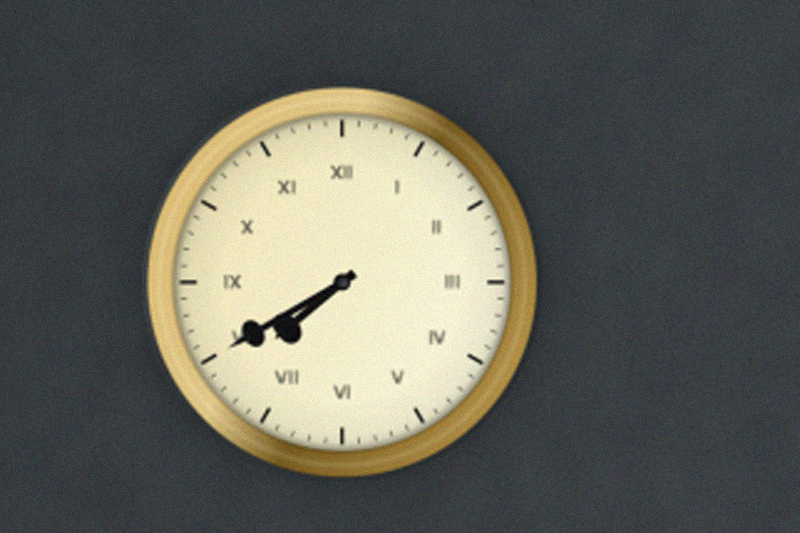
{"hour": 7, "minute": 40}
